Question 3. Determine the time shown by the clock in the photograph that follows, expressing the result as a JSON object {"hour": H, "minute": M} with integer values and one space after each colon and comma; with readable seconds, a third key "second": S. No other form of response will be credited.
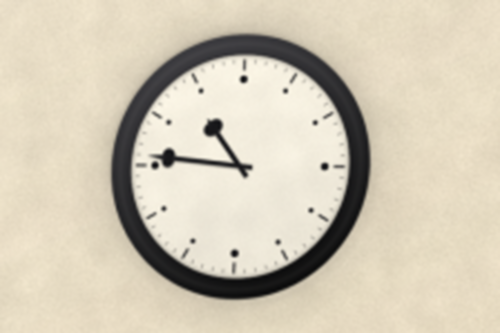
{"hour": 10, "minute": 46}
